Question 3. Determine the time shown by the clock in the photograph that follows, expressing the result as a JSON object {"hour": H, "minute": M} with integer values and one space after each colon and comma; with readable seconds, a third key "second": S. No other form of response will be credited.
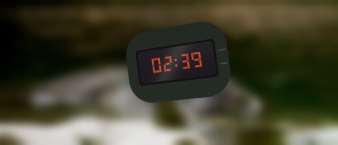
{"hour": 2, "minute": 39}
